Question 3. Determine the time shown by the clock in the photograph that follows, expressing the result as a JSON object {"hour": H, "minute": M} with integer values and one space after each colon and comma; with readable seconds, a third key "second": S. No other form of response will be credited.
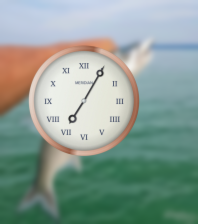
{"hour": 7, "minute": 5}
